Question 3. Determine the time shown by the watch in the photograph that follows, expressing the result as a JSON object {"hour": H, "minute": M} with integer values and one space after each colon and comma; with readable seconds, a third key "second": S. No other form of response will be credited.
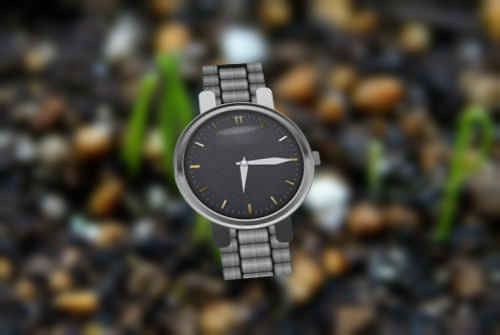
{"hour": 6, "minute": 15}
